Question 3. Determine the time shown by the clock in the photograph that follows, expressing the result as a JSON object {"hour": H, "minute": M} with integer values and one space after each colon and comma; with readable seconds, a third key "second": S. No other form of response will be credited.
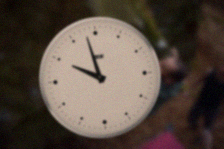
{"hour": 9, "minute": 58}
